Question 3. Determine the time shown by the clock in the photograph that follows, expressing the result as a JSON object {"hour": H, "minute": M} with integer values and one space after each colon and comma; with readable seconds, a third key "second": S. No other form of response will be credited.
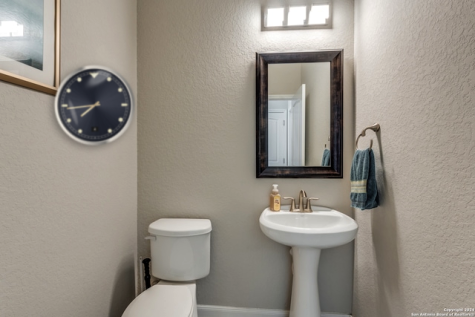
{"hour": 7, "minute": 44}
